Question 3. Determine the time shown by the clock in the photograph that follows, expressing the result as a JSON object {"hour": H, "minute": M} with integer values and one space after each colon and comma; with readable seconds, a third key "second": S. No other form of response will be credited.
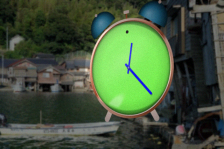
{"hour": 12, "minute": 23}
